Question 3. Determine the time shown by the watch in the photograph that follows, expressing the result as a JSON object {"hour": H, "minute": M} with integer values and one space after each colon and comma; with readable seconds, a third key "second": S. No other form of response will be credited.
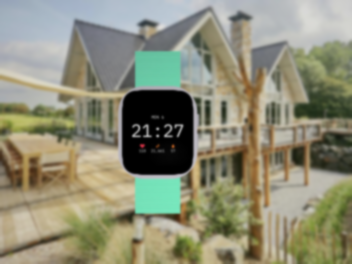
{"hour": 21, "minute": 27}
